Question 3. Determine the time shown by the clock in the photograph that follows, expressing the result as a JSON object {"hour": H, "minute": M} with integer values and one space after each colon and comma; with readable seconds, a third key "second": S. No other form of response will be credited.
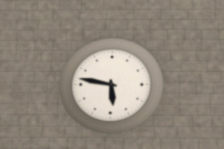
{"hour": 5, "minute": 47}
